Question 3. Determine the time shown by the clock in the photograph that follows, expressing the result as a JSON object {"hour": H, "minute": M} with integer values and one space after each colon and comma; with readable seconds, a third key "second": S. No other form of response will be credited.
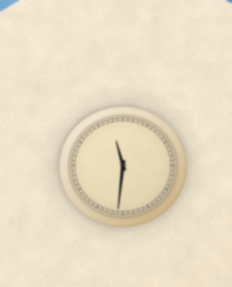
{"hour": 11, "minute": 31}
